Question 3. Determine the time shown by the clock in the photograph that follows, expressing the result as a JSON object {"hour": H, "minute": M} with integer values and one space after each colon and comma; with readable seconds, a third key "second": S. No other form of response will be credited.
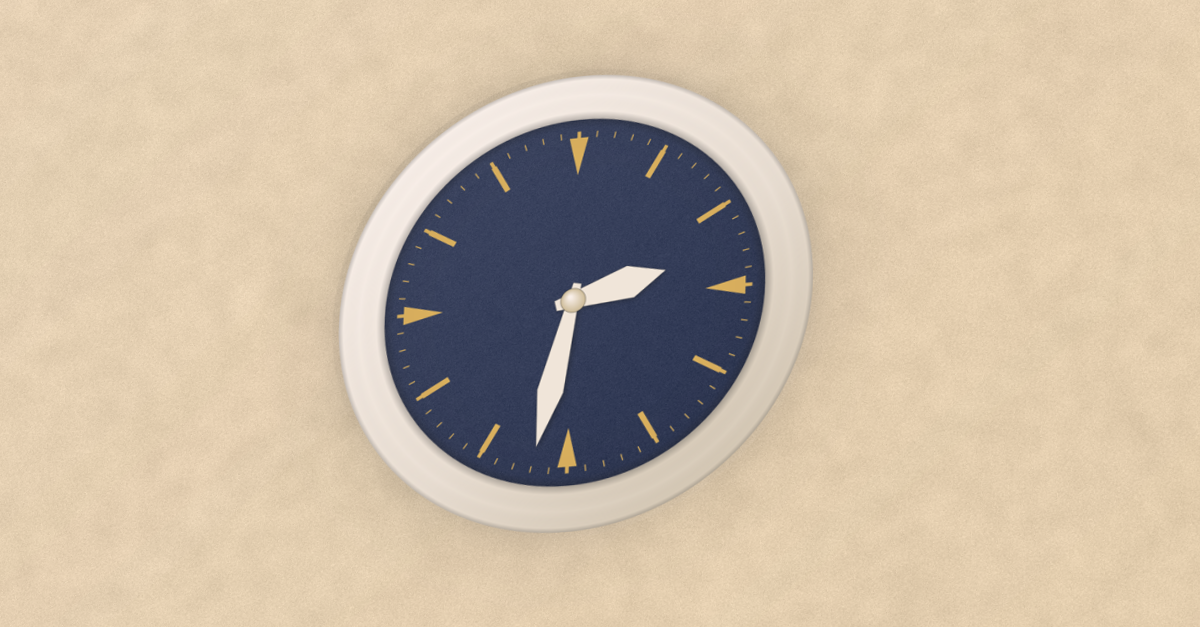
{"hour": 2, "minute": 32}
